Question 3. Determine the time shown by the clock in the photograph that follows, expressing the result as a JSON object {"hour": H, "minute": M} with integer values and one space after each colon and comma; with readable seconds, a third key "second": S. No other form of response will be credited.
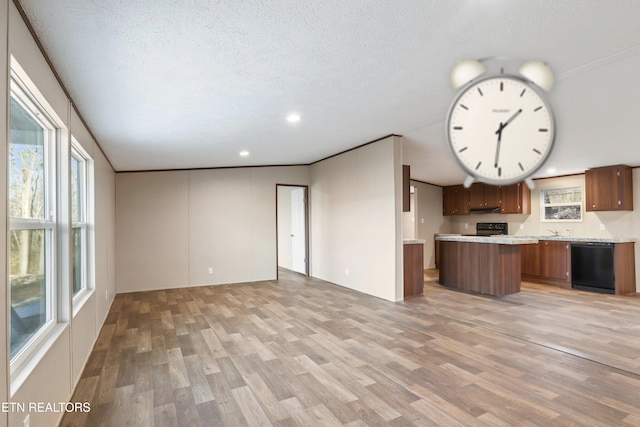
{"hour": 1, "minute": 31}
